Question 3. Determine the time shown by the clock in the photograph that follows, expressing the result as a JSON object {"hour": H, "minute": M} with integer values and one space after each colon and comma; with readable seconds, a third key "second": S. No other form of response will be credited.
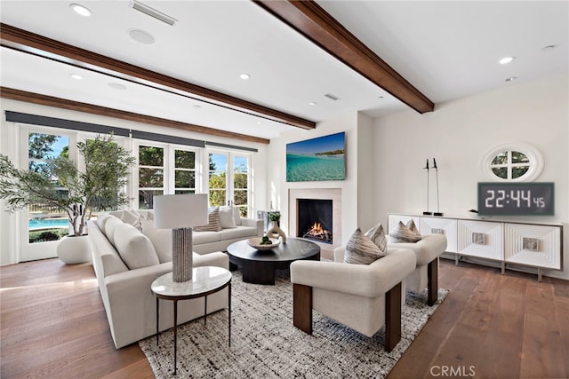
{"hour": 22, "minute": 44, "second": 45}
